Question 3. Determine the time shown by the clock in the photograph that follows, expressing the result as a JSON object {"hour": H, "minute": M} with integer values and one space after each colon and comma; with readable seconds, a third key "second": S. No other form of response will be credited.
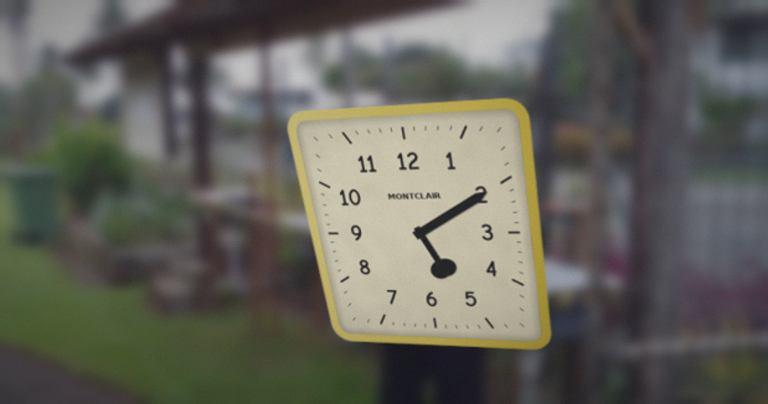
{"hour": 5, "minute": 10}
